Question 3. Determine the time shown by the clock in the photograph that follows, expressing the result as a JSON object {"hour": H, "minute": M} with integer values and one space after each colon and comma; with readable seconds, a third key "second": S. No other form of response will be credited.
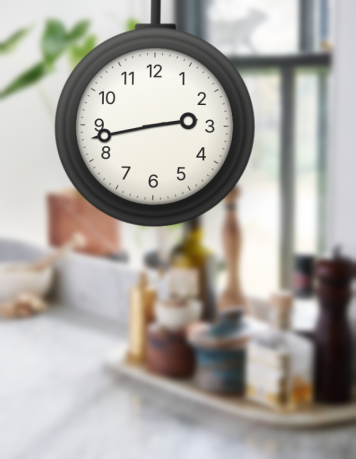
{"hour": 2, "minute": 43}
